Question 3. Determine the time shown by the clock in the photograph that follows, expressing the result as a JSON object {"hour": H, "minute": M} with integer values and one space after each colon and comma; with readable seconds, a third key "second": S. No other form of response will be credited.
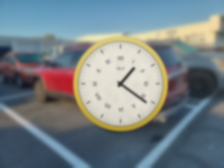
{"hour": 1, "minute": 21}
